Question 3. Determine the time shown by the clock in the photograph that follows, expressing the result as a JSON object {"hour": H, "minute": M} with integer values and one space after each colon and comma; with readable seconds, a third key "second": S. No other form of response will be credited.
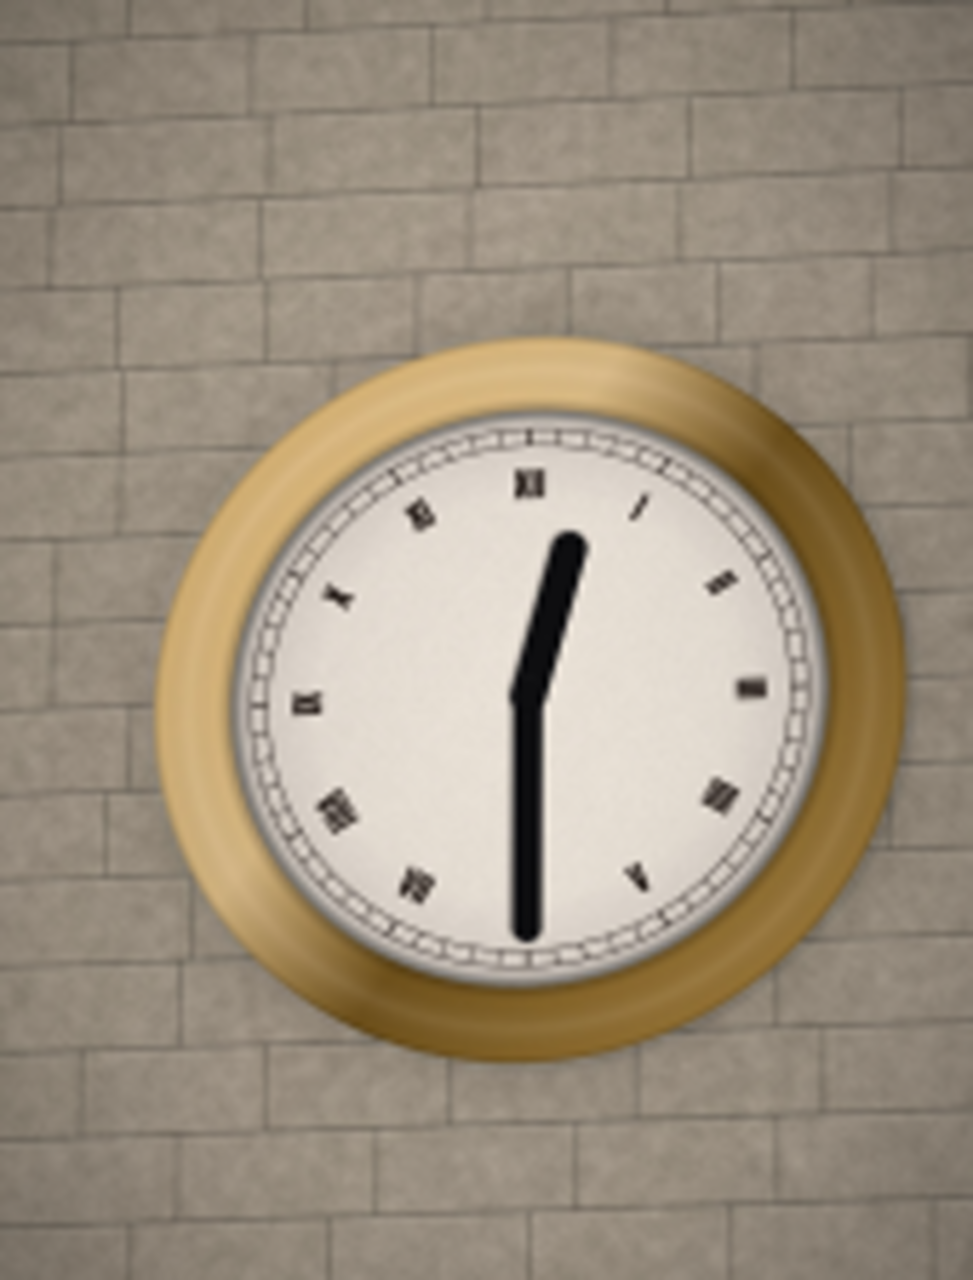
{"hour": 12, "minute": 30}
